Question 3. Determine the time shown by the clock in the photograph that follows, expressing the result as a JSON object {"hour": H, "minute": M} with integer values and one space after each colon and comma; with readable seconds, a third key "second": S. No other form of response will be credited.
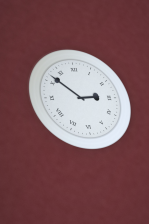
{"hour": 2, "minute": 52}
